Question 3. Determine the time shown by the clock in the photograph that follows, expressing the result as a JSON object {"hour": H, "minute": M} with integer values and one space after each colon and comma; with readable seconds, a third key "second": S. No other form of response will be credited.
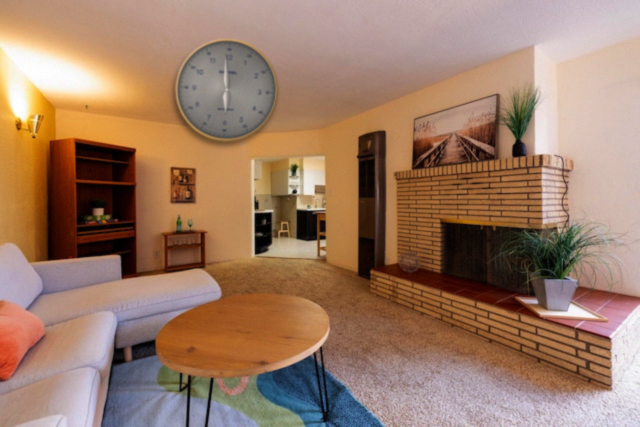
{"hour": 5, "minute": 59}
